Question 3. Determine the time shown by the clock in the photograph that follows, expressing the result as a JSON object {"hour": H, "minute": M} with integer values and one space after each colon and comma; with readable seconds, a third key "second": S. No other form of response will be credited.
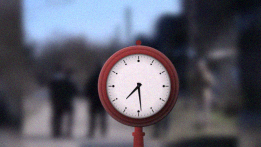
{"hour": 7, "minute": 29}
